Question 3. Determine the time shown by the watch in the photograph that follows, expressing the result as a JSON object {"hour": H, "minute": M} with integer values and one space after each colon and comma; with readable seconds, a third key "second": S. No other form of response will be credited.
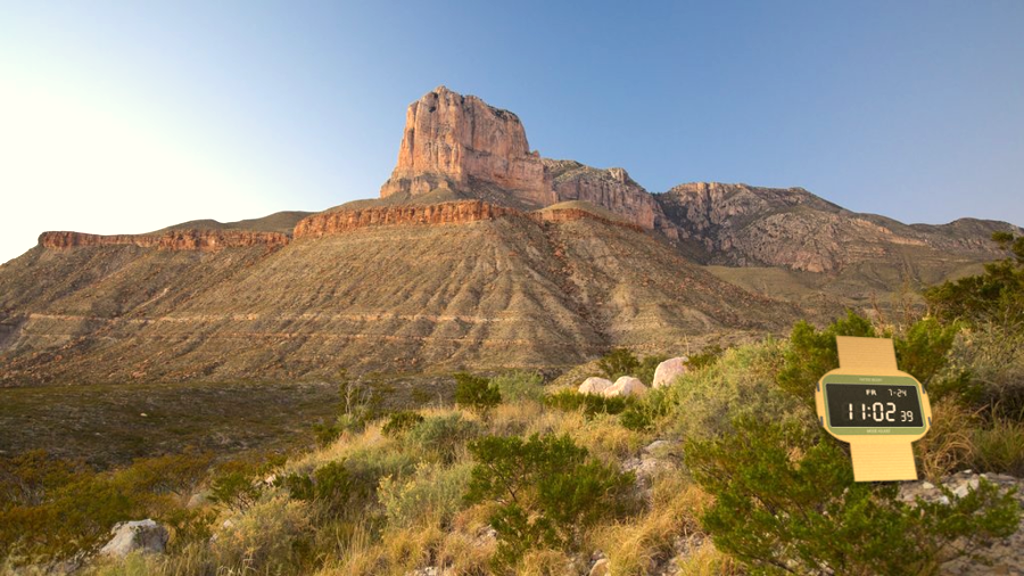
{"hour": 11, "minute": 2, "second": 39}
